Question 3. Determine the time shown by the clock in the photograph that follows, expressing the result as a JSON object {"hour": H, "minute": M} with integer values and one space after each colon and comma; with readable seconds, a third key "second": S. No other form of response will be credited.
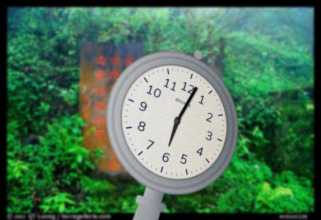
{"hour": 6, "minute": 2}
